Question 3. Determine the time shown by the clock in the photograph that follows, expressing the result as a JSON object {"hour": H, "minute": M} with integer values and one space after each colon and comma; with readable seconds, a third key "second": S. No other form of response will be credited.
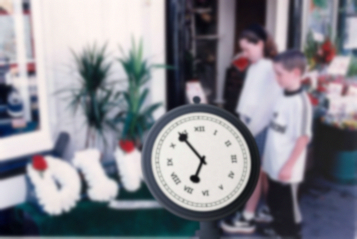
{"hour": 6, "minute": 54}
